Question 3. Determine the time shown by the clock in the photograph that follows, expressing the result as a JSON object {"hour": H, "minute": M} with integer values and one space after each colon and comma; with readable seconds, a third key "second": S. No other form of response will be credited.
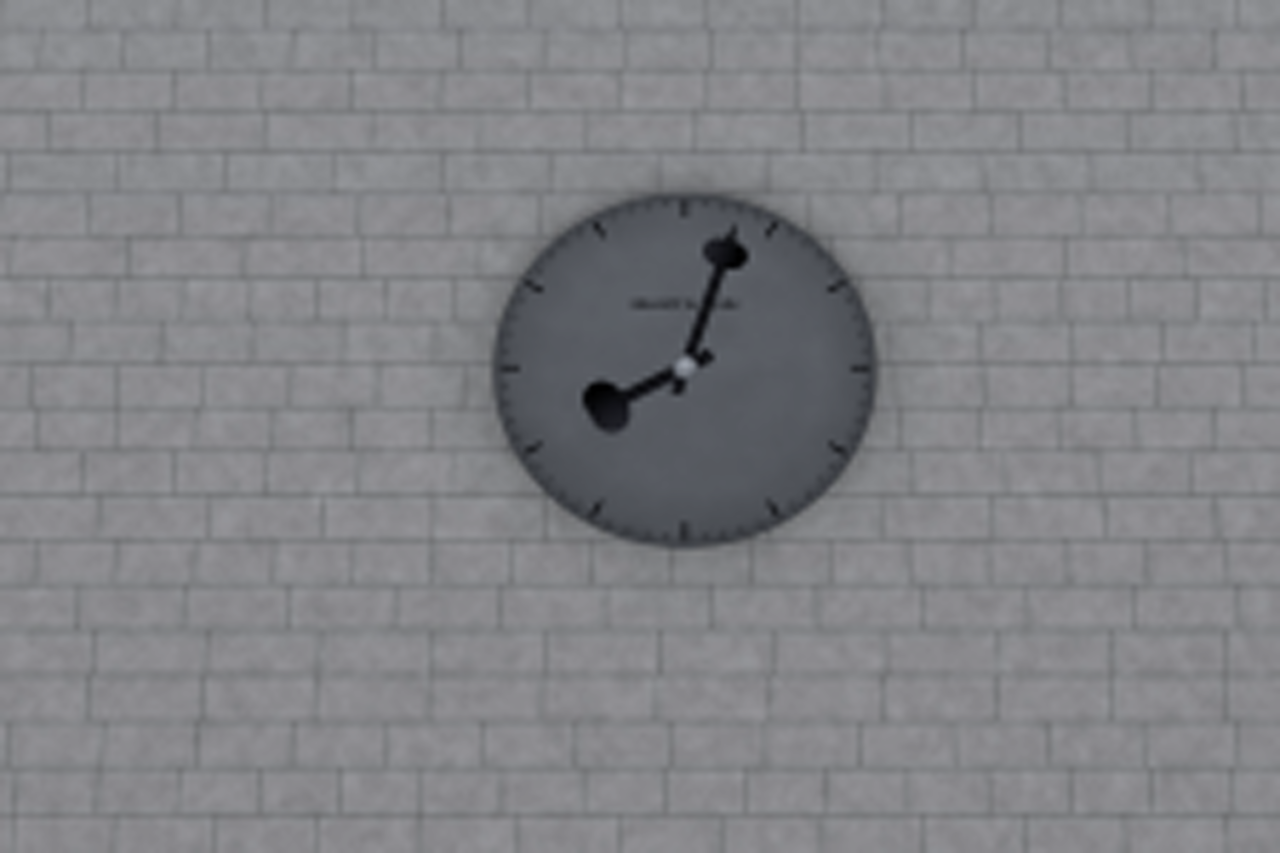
{"hour": 8, "minute": 3}
